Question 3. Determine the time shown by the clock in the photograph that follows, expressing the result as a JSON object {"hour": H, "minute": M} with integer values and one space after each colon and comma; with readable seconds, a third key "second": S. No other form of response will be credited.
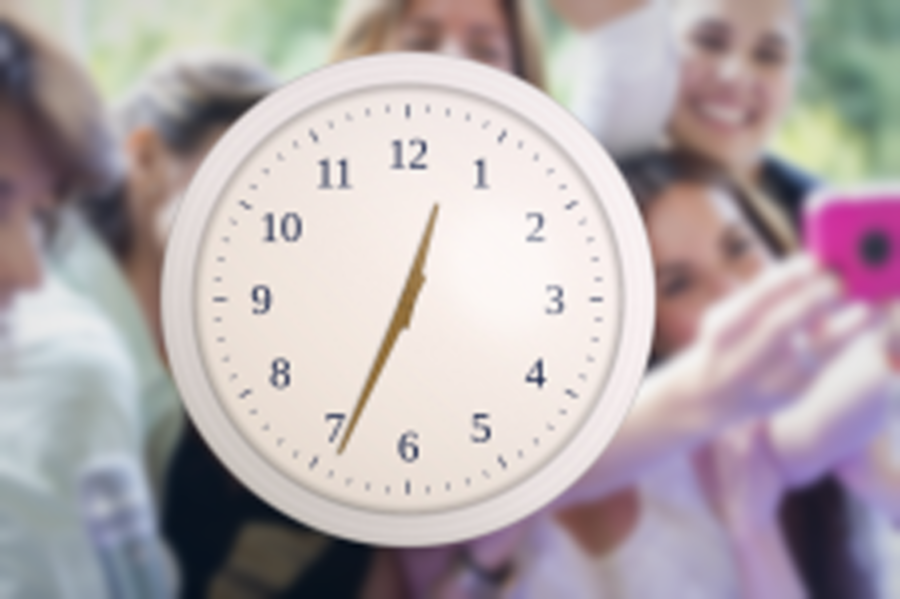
{"hour": 12, "minute": 34}
